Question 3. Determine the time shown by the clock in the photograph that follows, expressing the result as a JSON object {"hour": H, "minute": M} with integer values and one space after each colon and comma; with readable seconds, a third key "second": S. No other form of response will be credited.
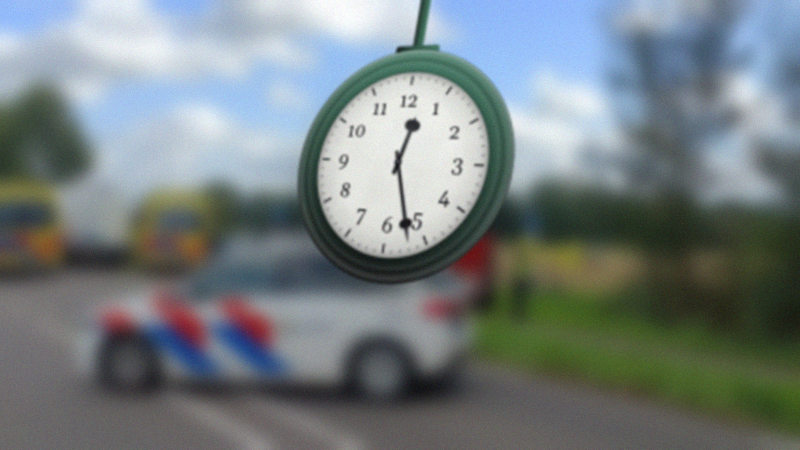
{"hour": 12, "minute": 27}
